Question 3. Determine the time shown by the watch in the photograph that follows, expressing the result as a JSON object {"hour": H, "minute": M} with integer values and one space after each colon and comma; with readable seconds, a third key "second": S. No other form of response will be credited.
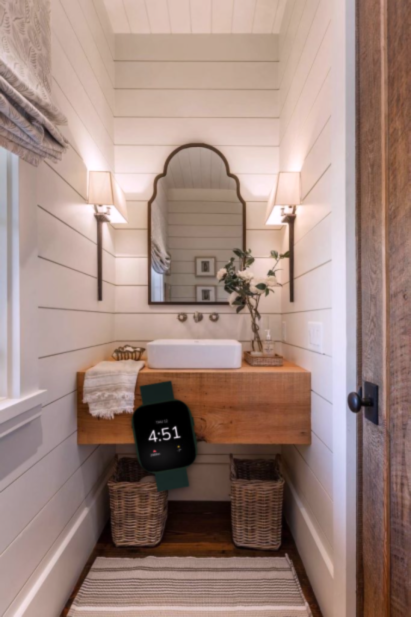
{"hour": 4, "minute": 51}
